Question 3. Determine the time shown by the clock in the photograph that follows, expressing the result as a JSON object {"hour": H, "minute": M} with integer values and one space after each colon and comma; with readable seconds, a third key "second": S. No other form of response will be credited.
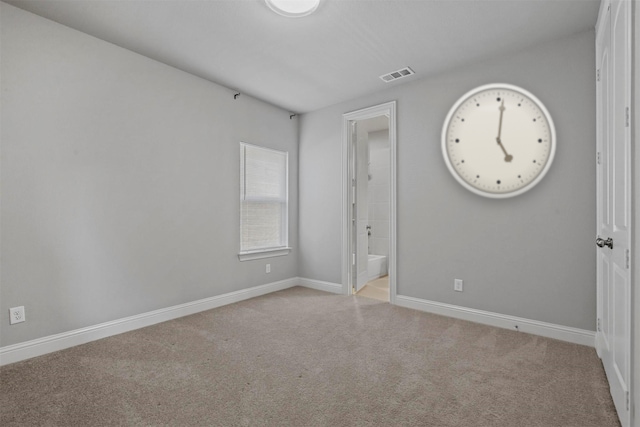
{"hour": 5, "minute": 1}
